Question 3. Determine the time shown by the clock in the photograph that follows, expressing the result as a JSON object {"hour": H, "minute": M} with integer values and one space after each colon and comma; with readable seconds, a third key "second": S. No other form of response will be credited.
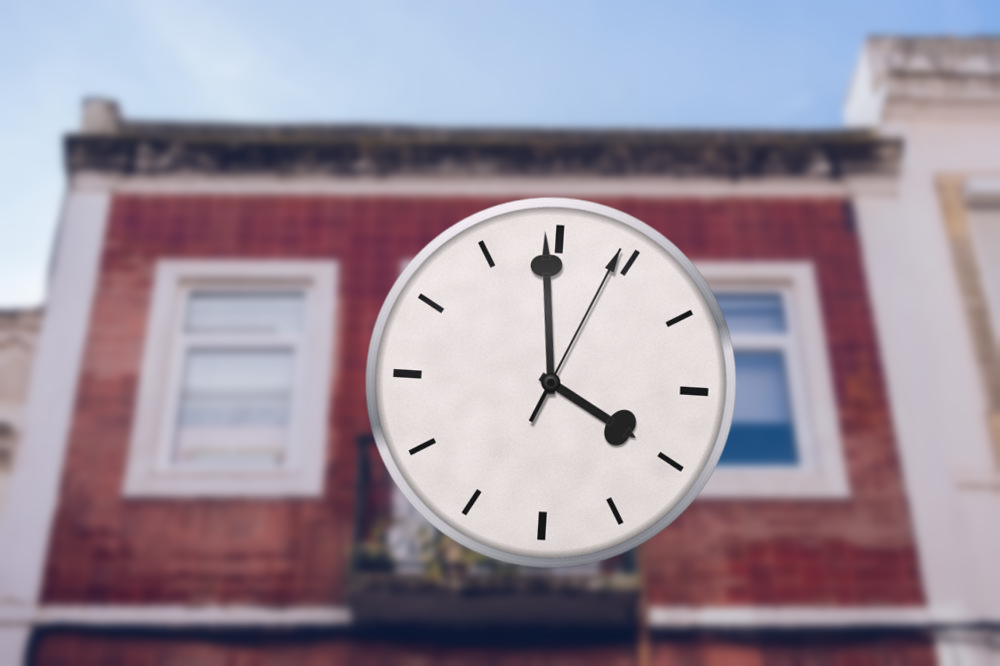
{"hour": 3, "minute": 59, "second": 4}
